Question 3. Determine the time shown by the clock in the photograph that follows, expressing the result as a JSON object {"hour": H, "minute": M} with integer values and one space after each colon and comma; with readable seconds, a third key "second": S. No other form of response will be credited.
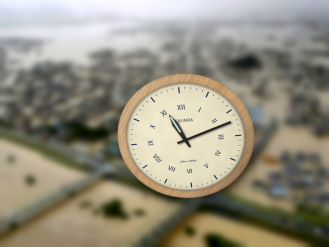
{"hour": 11, "minute": 12}
